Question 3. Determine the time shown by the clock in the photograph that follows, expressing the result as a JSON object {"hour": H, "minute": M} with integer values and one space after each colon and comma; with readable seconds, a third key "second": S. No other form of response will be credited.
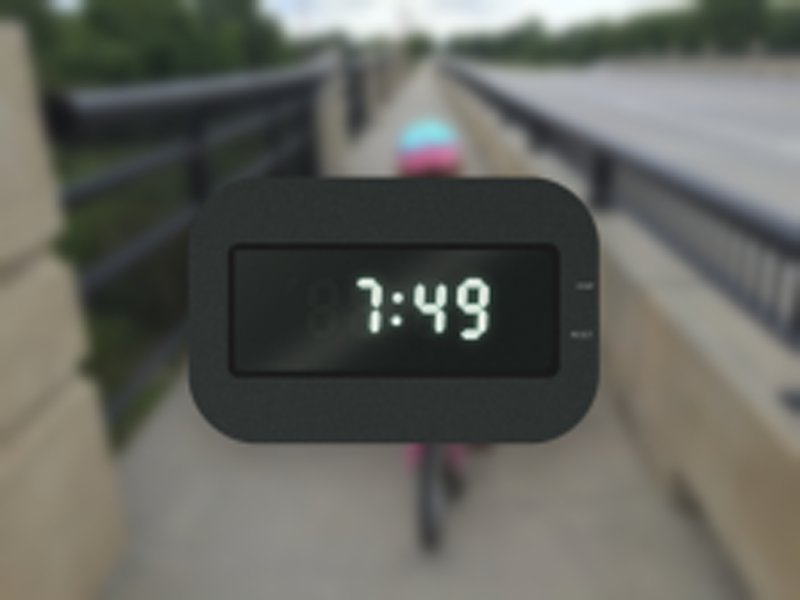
{"hour": 7, "minute": 49}
